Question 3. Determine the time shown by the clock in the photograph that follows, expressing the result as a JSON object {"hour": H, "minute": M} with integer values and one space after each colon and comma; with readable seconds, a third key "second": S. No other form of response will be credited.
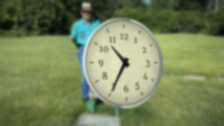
{"hour": 10, "minute": 35}
